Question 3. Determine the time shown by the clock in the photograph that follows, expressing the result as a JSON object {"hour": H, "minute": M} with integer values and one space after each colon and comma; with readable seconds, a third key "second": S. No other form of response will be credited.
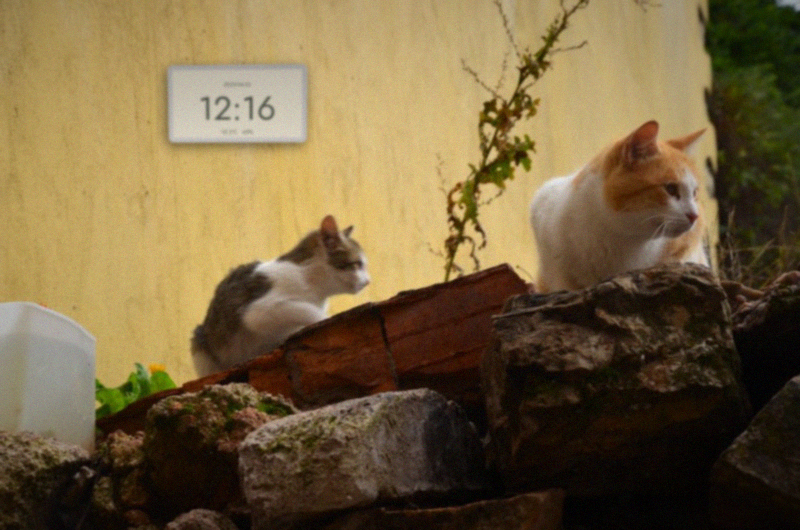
{"hour": 12, "minute": 16}
